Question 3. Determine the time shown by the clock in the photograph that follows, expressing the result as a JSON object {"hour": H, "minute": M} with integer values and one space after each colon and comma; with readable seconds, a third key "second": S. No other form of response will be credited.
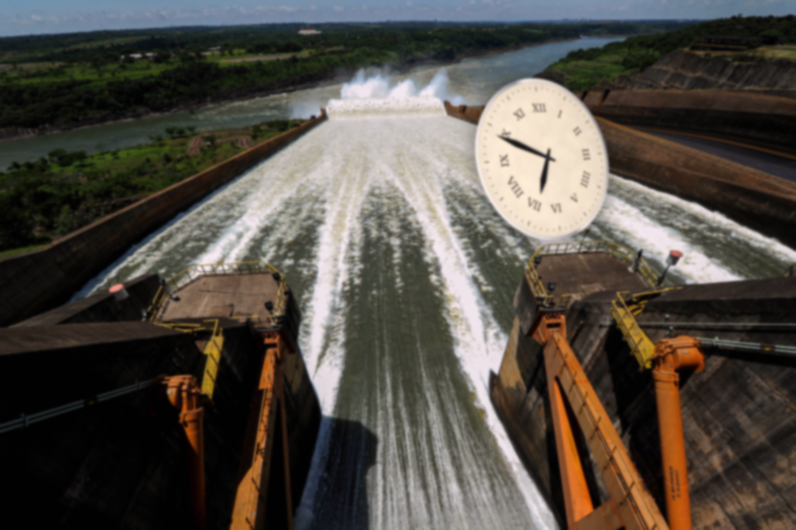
{"hour": 6, "minute": 49}
